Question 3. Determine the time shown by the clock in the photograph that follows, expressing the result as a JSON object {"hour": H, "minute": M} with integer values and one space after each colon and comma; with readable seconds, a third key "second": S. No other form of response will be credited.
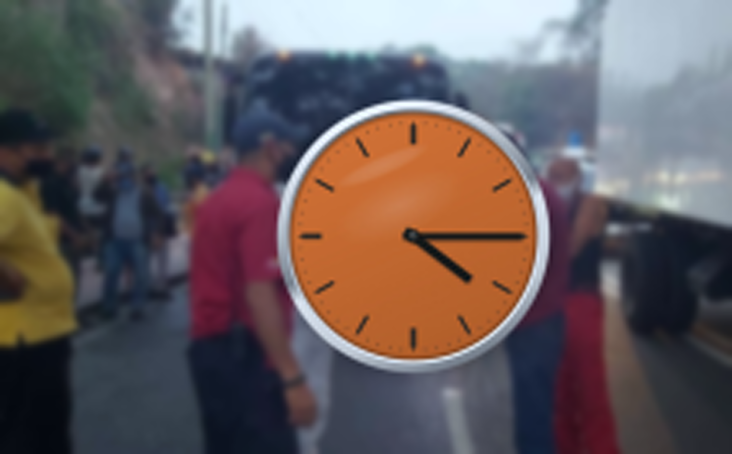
{"hour": 4, "minute": 15}
